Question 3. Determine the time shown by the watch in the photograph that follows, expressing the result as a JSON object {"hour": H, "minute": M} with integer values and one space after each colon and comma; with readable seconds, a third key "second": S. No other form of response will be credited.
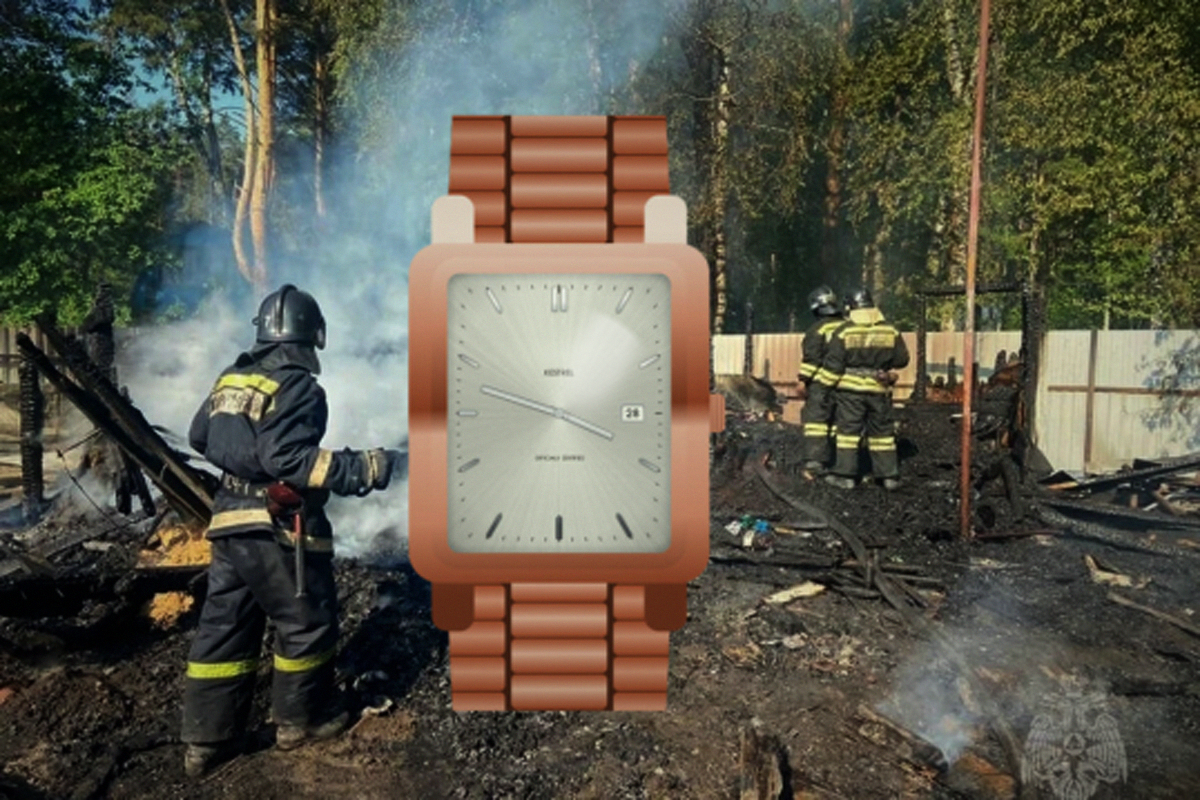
{"hour": 3, "minute": 48}
